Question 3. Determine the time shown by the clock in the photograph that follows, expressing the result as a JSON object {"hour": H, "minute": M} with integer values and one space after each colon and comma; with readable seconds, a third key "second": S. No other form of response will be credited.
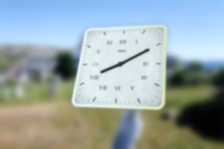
{"hour": 8, "minute": 10}
